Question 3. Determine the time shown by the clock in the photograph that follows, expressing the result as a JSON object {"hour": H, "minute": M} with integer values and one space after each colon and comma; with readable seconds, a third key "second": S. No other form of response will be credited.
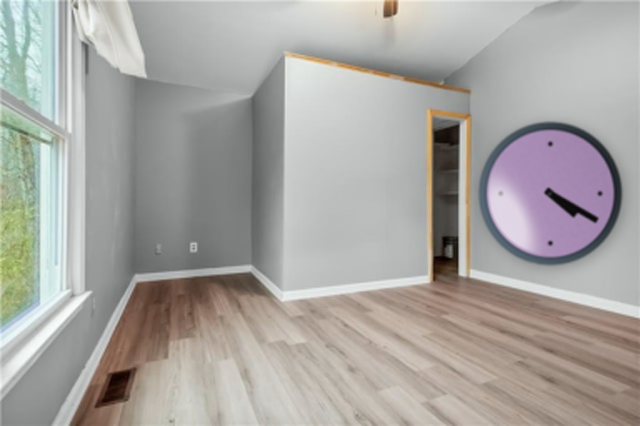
{"hour": 4, "minute": 20}
